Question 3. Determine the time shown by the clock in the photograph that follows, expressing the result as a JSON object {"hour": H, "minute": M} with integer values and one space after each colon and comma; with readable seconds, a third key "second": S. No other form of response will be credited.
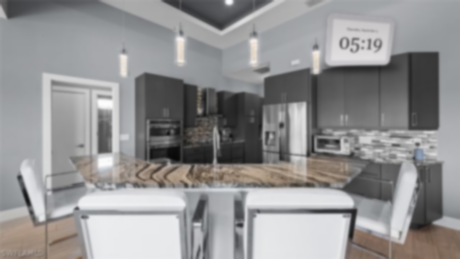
{"hour": 5, "minute": 19}
